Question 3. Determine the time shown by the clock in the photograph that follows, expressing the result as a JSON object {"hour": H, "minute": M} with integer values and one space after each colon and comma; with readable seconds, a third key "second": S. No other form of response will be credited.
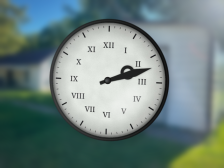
{"hour": 2, "minute": 12}
